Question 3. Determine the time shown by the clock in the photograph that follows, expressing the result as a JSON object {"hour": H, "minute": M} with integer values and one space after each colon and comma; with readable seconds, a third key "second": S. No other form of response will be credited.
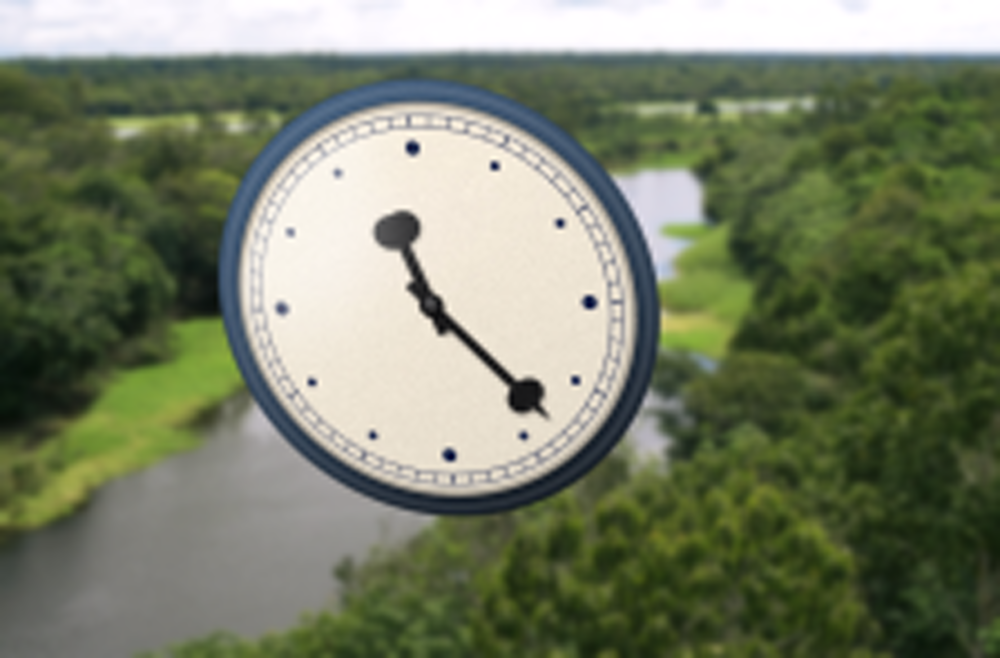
{"hour": 11, "minute": 23}
